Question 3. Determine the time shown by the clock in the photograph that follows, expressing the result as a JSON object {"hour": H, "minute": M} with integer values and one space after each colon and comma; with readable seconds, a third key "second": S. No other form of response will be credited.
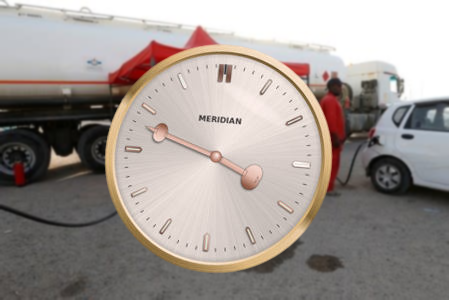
{"hour": 3, "minute": 48}
